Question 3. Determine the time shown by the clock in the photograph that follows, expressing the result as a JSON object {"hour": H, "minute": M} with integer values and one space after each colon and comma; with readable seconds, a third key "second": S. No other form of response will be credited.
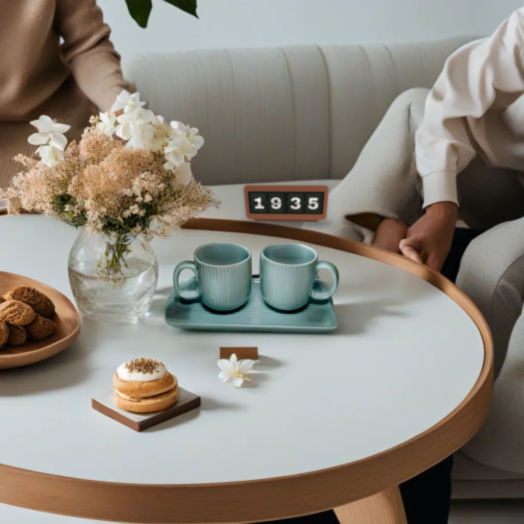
{"hour": 19, "minute": 35}
